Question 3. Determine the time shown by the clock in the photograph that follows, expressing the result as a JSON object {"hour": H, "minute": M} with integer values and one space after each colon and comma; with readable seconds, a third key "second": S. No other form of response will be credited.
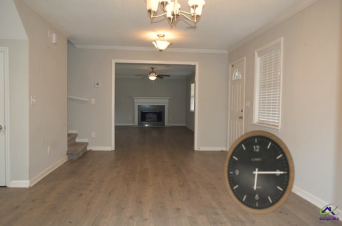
{"hour": 6, "minute": 15}
